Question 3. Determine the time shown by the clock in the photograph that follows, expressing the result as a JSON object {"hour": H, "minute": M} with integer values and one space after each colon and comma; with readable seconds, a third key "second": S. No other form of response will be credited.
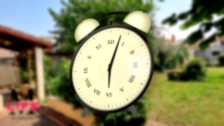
{"hour": 6, "minute": 3}
